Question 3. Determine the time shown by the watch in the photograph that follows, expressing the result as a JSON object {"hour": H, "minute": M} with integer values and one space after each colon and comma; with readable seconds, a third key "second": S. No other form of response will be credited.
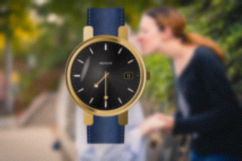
{"hour": 7, "minute": 30}
